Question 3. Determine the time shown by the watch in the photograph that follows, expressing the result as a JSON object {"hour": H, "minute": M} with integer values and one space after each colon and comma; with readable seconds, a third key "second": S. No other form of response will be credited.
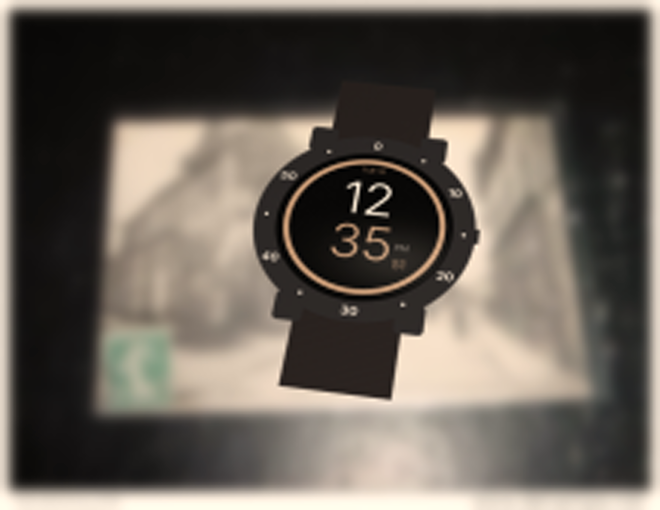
{"hour": 12, "minute": 35}
